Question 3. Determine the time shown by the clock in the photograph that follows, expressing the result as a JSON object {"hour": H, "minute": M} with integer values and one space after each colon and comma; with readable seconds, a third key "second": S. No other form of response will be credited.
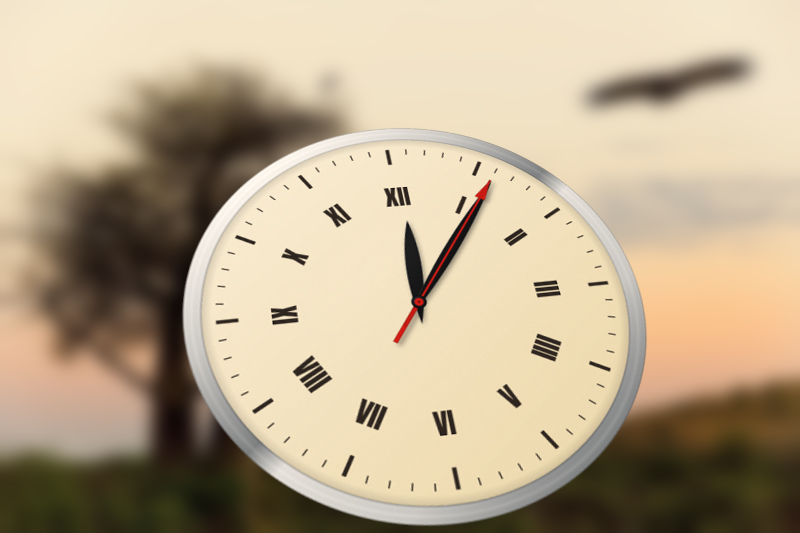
{"hour": 12, "minute": 6, "second": 6}
